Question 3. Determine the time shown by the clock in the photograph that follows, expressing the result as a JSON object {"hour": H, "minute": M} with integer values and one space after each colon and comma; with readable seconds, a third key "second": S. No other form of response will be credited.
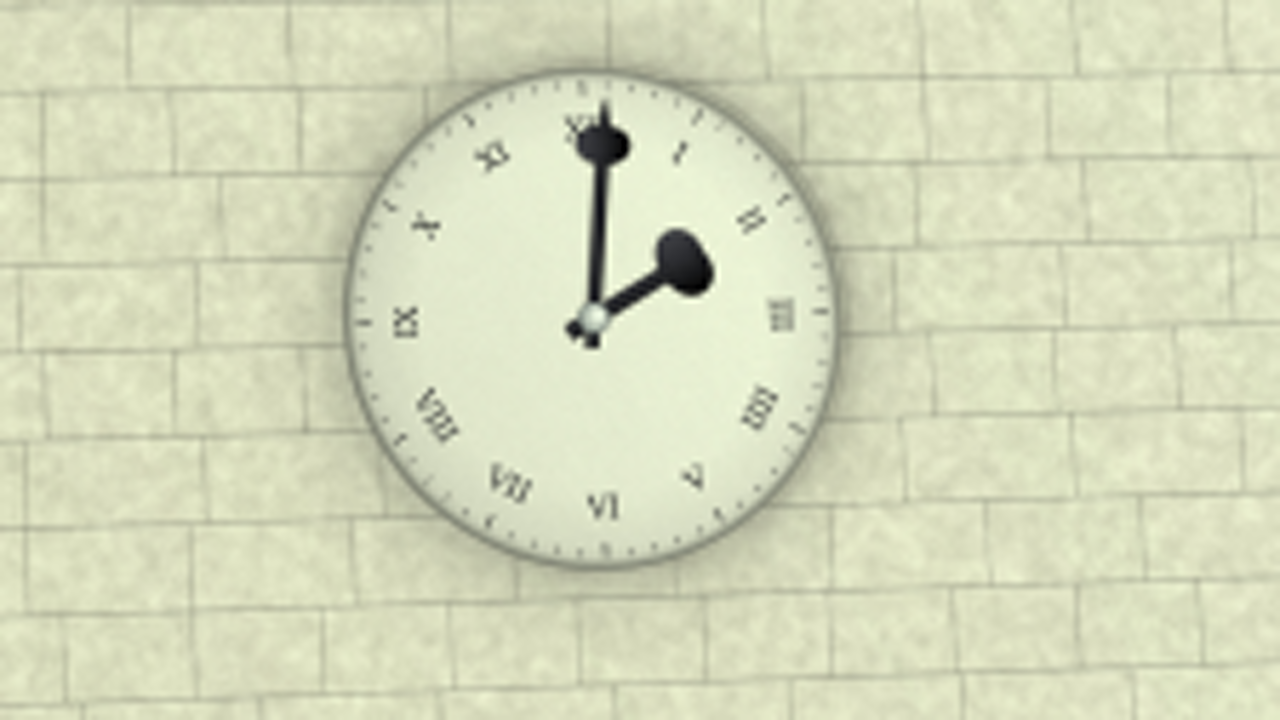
{"hour": 2, "minute": 1}
